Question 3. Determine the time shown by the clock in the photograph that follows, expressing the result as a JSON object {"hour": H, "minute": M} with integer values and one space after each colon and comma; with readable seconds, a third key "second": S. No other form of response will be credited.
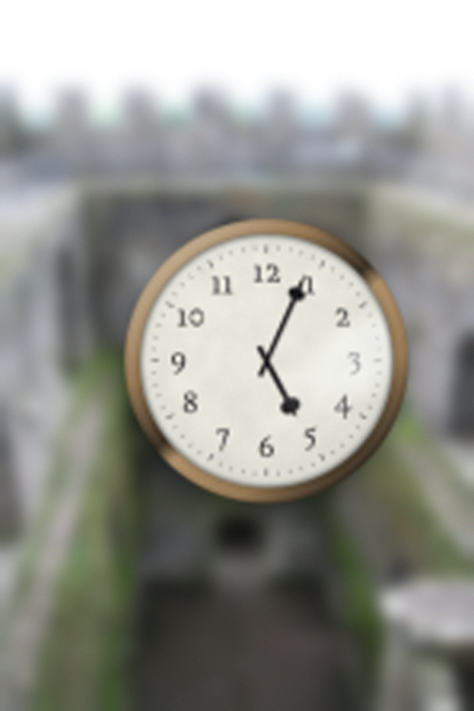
{"hour": 5, "minute": 4}
